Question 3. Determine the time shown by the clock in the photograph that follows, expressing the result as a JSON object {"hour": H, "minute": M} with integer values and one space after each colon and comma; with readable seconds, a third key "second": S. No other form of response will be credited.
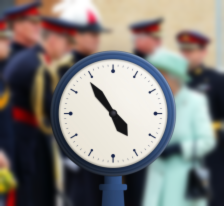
{"hour": 4, "minute": 54}
